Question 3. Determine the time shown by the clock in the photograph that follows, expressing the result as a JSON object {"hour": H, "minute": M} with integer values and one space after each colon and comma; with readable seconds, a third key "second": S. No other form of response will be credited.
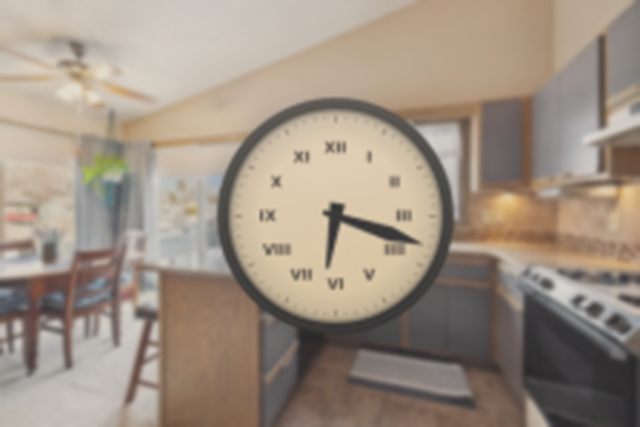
{"hour": 6, "minute": 18}
